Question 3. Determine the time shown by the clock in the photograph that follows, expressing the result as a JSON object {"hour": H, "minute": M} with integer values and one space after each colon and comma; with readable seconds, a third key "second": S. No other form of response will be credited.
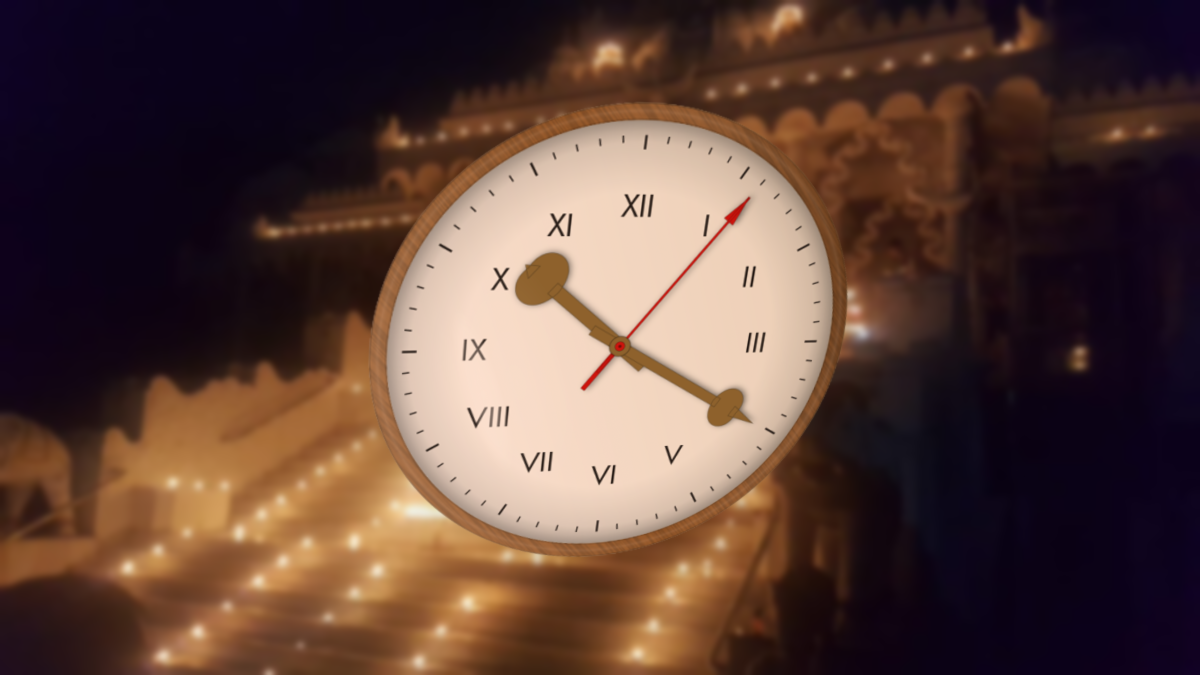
{"hour": 10, "minute": 20, "second": 6}
